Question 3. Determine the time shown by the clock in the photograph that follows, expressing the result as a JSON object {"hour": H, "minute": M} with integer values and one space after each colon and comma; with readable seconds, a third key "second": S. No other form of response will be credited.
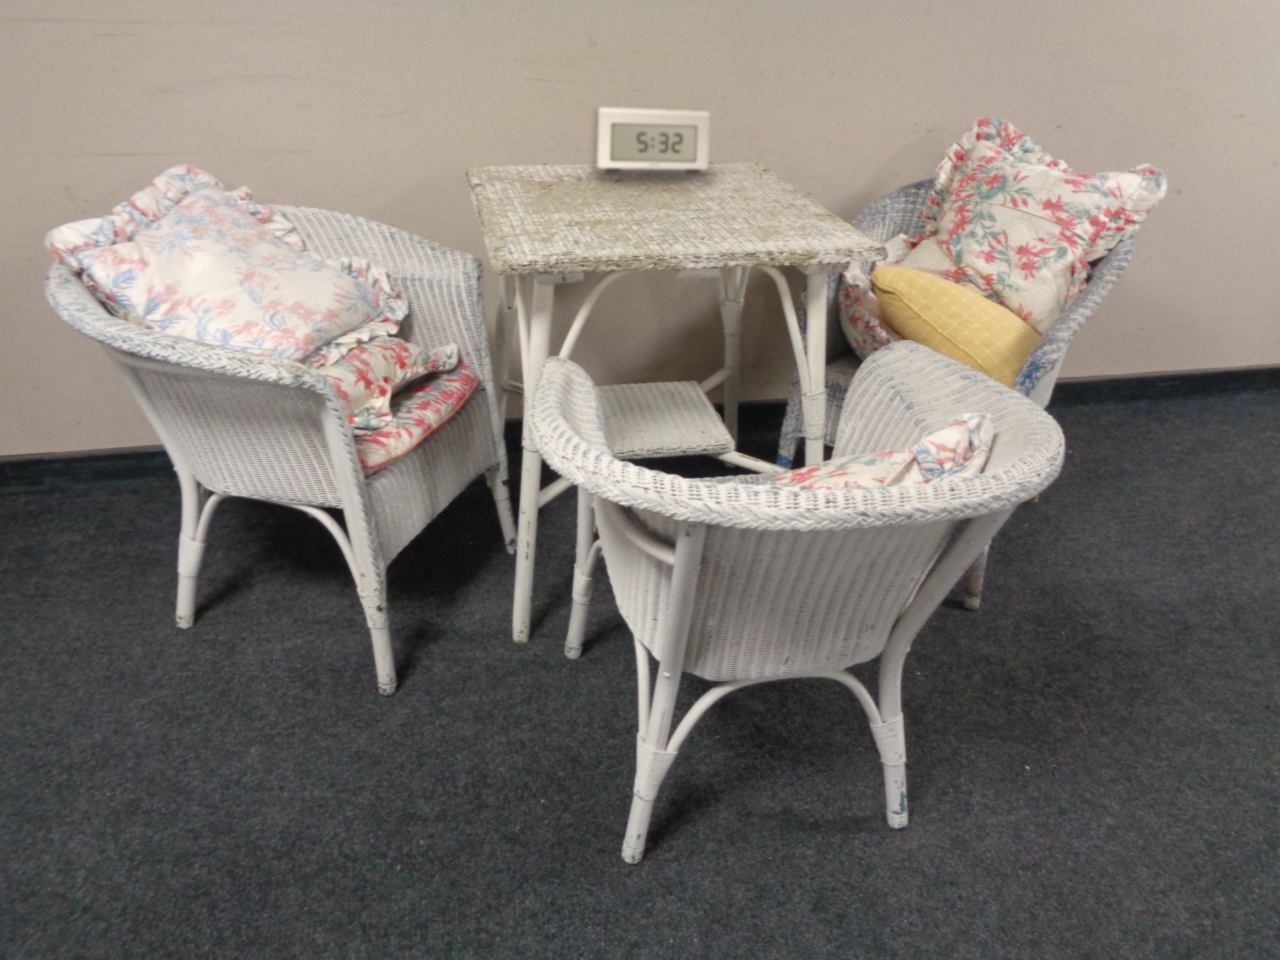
{"hour": 5, "minute": 32}
